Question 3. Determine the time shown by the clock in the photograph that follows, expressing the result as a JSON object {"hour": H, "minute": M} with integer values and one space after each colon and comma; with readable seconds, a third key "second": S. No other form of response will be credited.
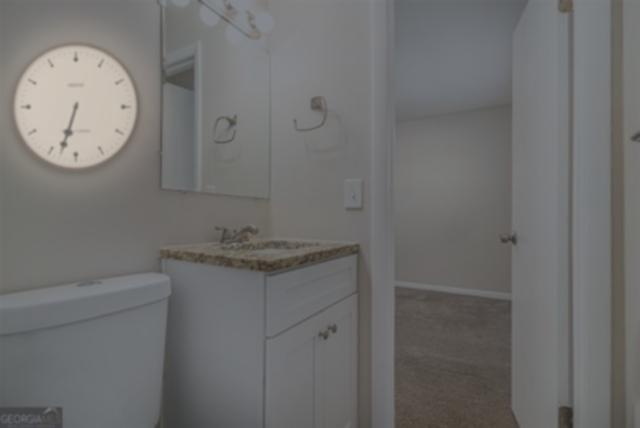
{"hour": 6, "minute": 33}
